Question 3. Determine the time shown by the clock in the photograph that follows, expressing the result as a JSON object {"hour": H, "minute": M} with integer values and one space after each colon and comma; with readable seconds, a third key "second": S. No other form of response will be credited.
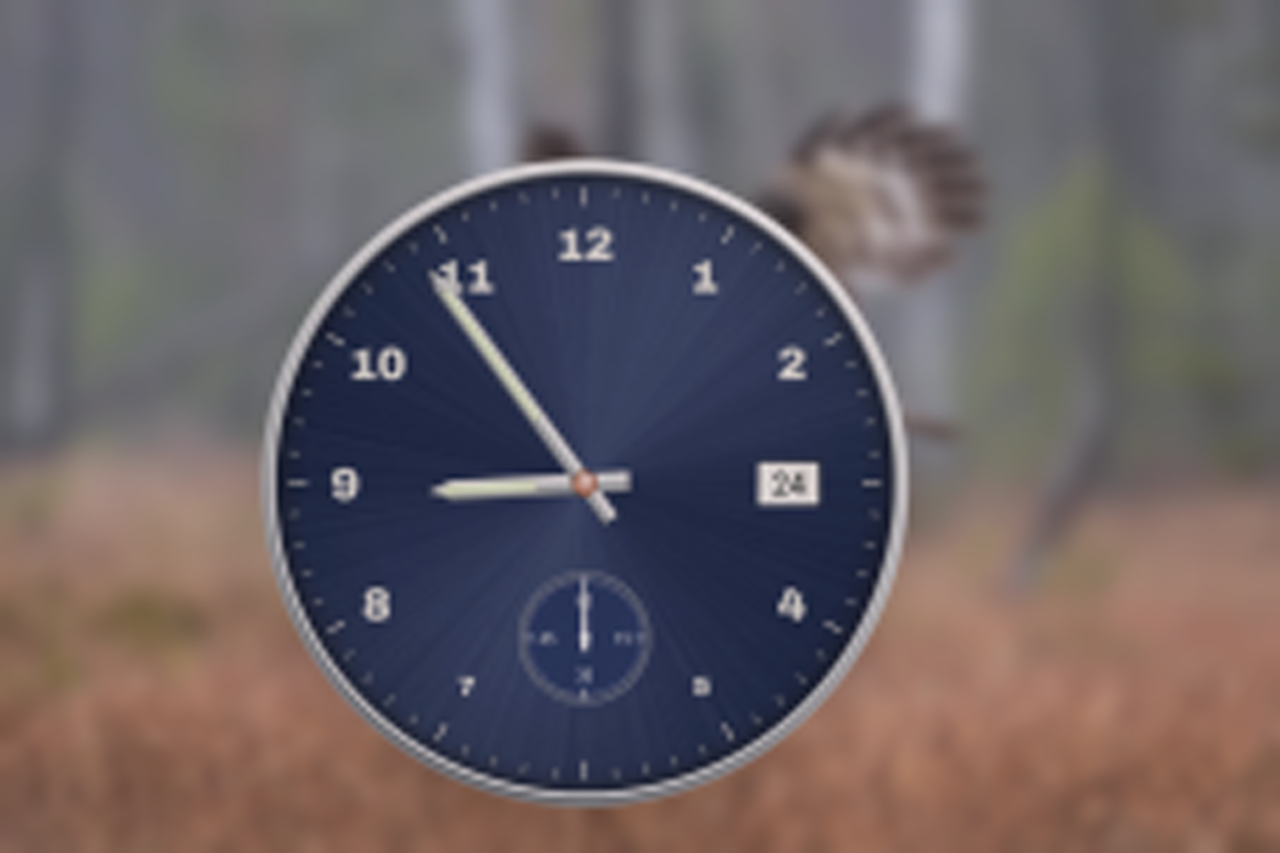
{"hour": 8, "minute": 54}
